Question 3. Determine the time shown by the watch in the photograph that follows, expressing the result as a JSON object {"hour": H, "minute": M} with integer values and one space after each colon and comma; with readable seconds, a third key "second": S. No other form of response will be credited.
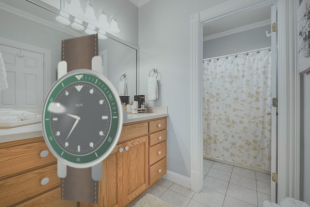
{"hour": 9, "minute": 36}
